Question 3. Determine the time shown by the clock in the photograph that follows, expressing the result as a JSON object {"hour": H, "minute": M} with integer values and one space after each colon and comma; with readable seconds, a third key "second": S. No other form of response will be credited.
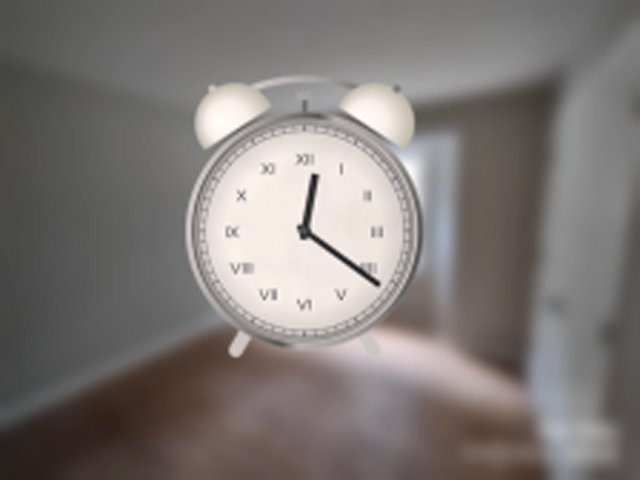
{"hour": 12, "minute": 21}
